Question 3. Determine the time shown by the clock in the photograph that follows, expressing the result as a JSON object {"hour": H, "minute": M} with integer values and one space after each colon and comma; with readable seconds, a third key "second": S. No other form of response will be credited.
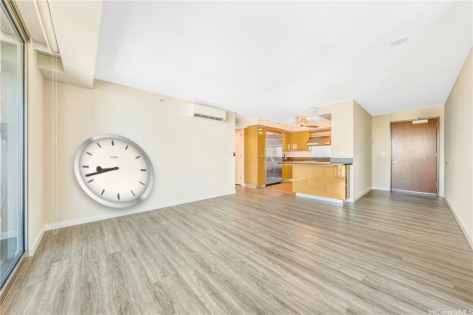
{"hour": 8, "minute": 42}
